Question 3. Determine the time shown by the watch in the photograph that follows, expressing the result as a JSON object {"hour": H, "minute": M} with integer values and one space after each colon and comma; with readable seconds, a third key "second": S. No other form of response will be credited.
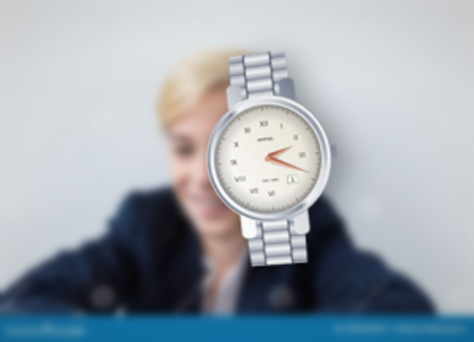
{"hour": 2, "minute": 19}
